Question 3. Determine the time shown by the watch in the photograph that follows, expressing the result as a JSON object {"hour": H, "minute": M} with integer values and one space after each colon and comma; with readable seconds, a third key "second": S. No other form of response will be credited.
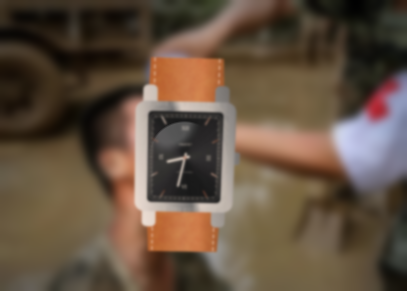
{"hour": 8, "minute": 32}
